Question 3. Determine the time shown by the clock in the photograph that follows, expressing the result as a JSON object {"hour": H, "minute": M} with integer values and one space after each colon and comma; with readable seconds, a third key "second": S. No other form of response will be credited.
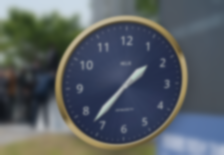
{"hour": 1, "minute": 37}
